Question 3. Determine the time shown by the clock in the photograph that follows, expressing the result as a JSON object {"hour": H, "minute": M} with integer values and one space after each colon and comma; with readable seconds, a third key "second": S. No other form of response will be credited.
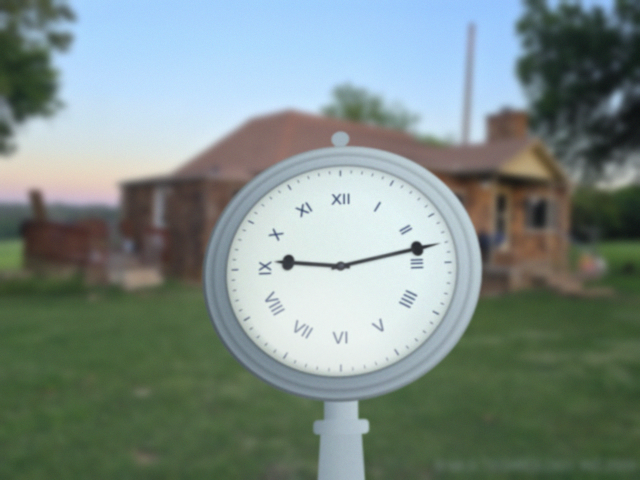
{"hour": 9, "minute": 13}
